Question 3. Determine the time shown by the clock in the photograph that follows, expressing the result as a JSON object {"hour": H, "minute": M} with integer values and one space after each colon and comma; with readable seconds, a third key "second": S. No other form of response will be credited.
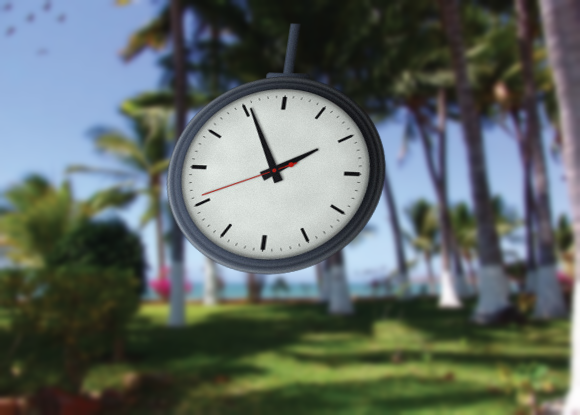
{"hour": 1, "minute": 55, "second": 41}
